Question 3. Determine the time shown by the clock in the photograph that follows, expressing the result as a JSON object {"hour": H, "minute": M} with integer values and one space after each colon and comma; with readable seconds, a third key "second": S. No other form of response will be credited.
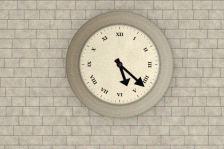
{"hour": 5, "minute": 22}
